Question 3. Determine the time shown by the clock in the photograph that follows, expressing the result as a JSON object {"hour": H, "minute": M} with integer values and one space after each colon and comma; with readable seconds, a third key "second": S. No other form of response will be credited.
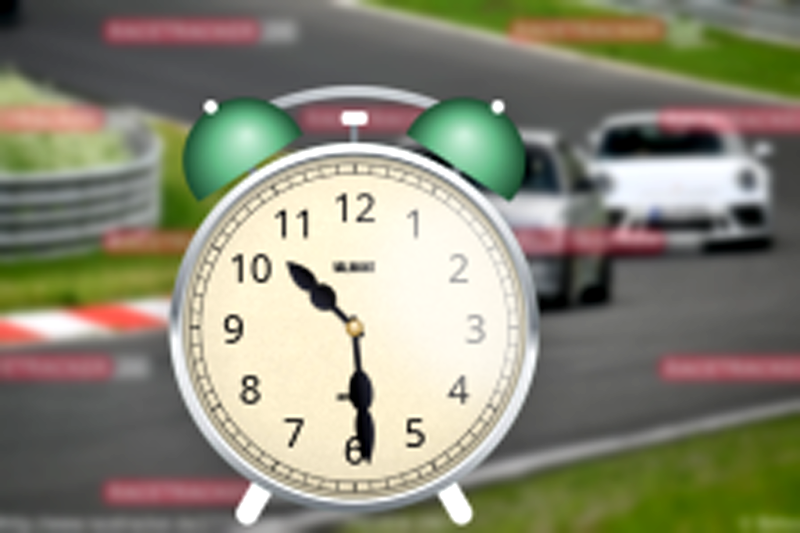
{"hour": 10, "minute": 29}
